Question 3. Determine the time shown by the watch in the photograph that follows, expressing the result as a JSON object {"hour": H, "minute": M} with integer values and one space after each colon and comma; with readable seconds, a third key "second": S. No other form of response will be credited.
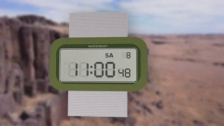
{"hour": 11, "minute": 0, "second": 48}
